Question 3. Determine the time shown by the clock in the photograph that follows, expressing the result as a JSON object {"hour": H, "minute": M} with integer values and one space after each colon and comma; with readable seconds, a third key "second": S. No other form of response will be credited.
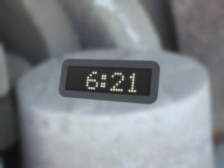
{"hour": 6, "minute": 21}
